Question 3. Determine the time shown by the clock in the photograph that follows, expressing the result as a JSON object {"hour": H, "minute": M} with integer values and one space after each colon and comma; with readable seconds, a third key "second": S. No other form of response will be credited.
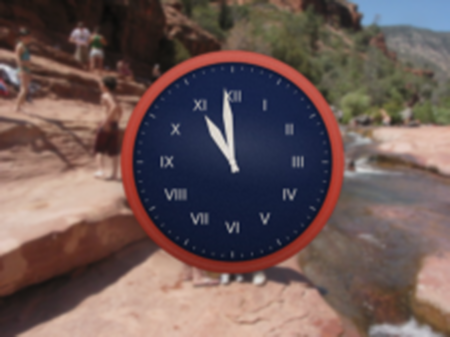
{"hour": 10, "minute": 59}
